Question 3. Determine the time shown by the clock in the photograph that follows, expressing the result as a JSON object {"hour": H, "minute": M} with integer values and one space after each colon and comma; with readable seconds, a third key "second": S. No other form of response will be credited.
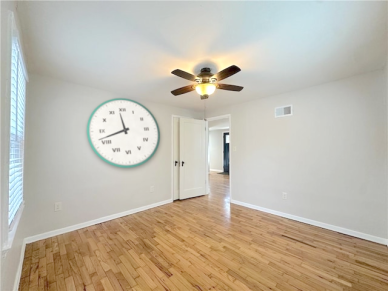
{"hour": 11, "minute": 42}
